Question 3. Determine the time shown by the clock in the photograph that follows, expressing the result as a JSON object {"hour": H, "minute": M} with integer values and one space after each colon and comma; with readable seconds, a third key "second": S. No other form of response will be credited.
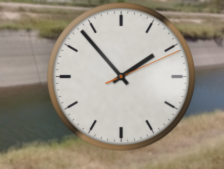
{"hour": 1, "minute": 53, "second": 11}
